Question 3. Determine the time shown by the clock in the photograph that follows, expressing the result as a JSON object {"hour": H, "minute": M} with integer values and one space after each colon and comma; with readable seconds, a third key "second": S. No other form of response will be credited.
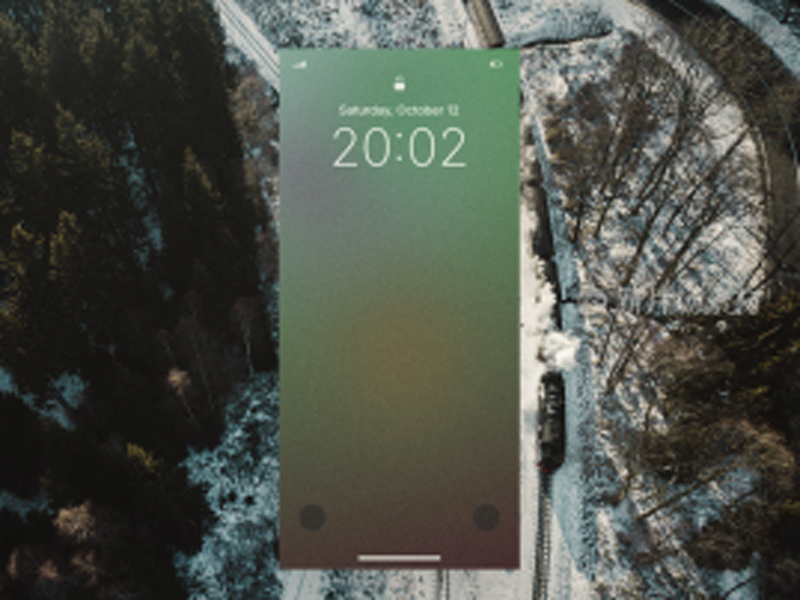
{"hour": 20, "minute": 2}
